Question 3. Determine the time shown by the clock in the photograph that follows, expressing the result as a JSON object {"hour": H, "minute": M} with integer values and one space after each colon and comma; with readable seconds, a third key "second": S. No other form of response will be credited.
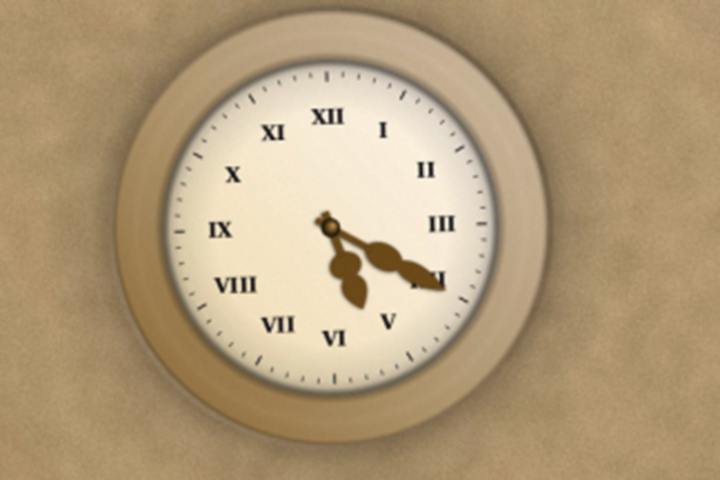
{"hour": 5, "minute": 20}
